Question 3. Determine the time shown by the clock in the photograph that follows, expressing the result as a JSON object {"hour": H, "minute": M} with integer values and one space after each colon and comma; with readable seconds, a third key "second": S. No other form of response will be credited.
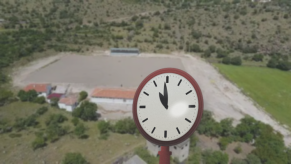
{"hour": 10, "minute": 59}
